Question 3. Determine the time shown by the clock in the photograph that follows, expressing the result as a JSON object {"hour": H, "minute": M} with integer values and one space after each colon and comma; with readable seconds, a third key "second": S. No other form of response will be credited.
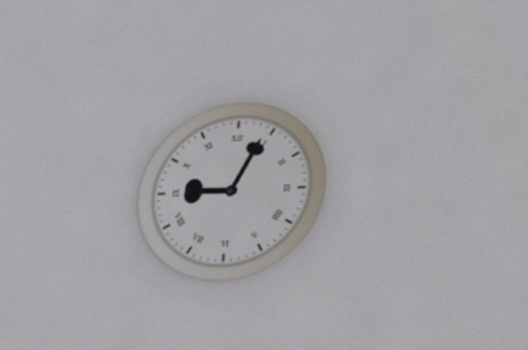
{"hour": 9, "minute": 4}
